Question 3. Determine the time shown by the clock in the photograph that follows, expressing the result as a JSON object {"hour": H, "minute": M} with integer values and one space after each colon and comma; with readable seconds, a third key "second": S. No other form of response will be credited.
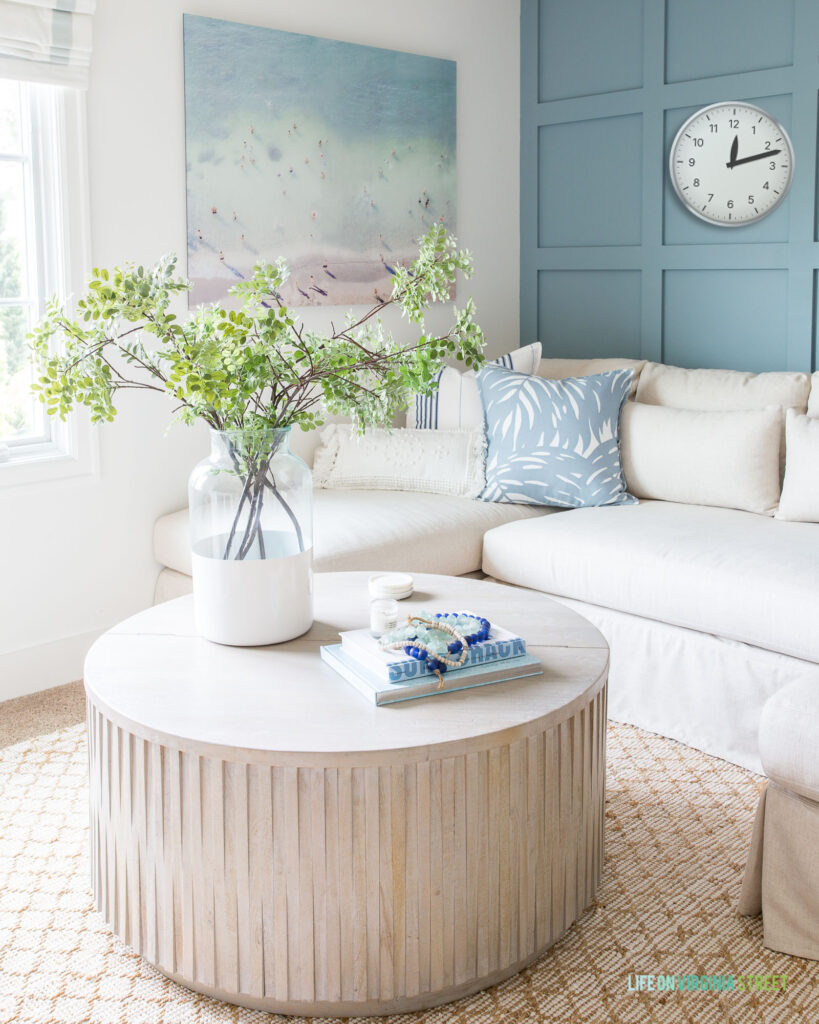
{"hour": 12, "minute": 12}
